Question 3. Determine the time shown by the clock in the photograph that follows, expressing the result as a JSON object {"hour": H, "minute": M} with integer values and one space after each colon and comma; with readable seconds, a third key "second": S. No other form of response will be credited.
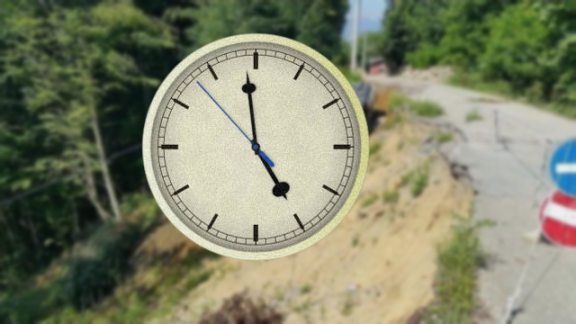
{"hour": 4, "minute": 58, "second": 53}
